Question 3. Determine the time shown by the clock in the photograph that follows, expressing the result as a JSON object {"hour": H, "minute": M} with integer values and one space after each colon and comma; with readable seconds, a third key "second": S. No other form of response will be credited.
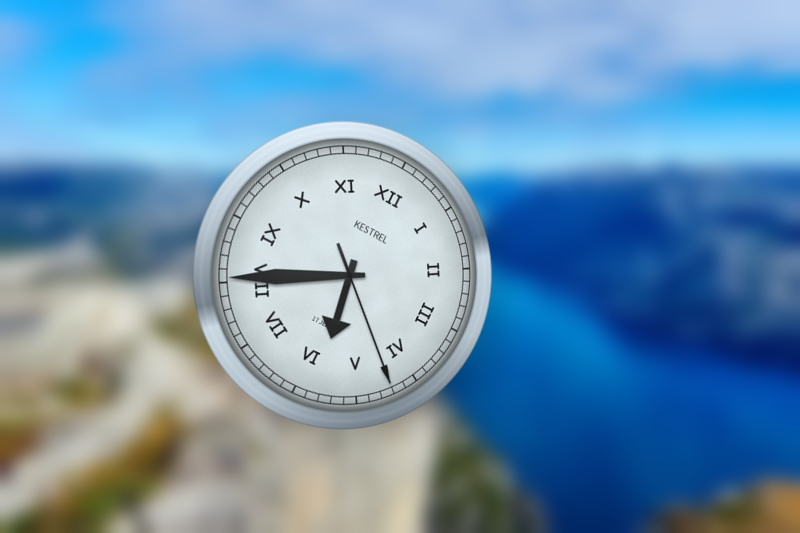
{"hour": 5, "minute": 40, "second": 22}
